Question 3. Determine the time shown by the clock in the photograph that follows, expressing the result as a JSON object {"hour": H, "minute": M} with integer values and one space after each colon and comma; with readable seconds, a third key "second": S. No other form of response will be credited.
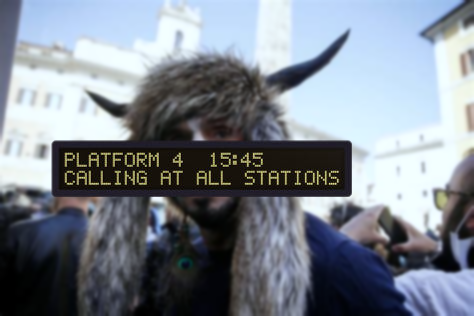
{"hour": 15, "minute": 45}
